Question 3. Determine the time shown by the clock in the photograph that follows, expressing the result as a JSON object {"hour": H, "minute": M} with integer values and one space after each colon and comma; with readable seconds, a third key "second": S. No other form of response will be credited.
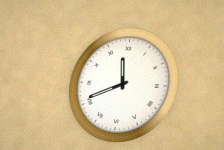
{"hour": 11, "minute": 41}
